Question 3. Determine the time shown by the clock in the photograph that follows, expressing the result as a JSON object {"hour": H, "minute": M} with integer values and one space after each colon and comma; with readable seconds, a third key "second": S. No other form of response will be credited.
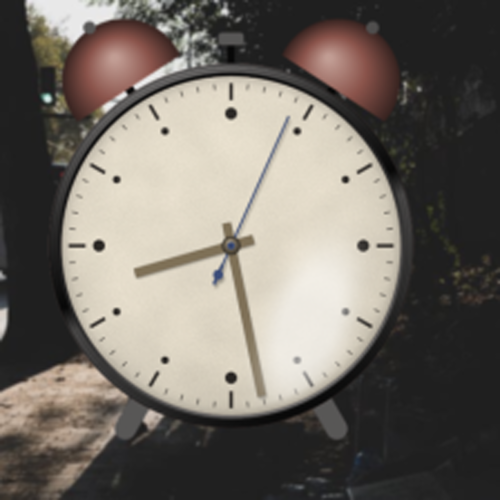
{"hour": 8, "minute": 28, "second": 4}
